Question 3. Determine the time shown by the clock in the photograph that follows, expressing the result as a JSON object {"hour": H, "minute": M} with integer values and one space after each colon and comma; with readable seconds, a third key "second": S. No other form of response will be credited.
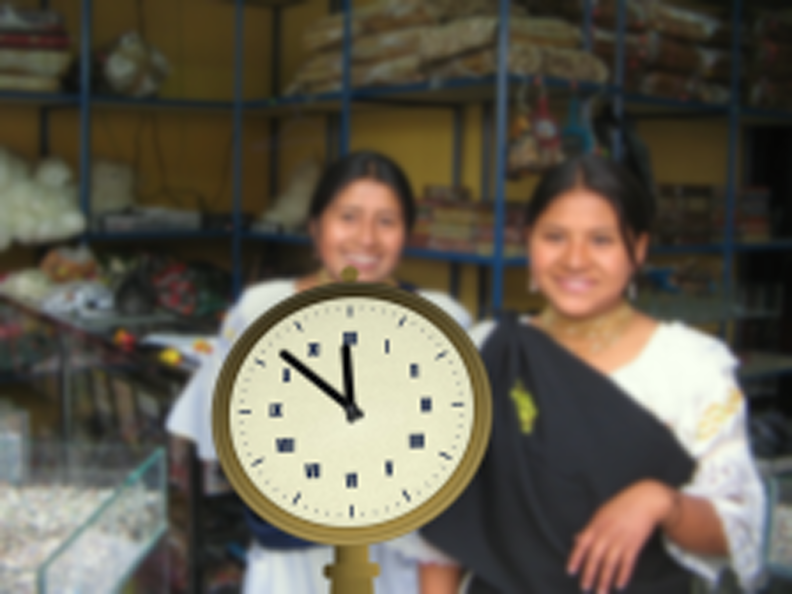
{"hour": 11, "minute": 52}
